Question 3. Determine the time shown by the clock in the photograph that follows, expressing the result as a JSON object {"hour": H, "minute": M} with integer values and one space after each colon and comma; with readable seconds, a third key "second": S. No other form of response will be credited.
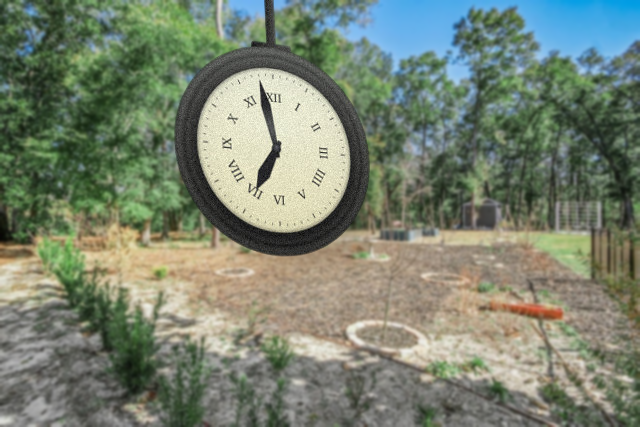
{"hour": 6, "minute": 58}
